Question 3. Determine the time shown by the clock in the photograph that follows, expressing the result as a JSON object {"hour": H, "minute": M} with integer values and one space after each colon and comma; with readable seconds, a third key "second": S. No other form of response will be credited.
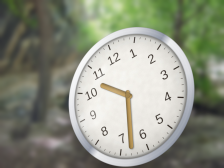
{"hour": 10, "minute": 33}
